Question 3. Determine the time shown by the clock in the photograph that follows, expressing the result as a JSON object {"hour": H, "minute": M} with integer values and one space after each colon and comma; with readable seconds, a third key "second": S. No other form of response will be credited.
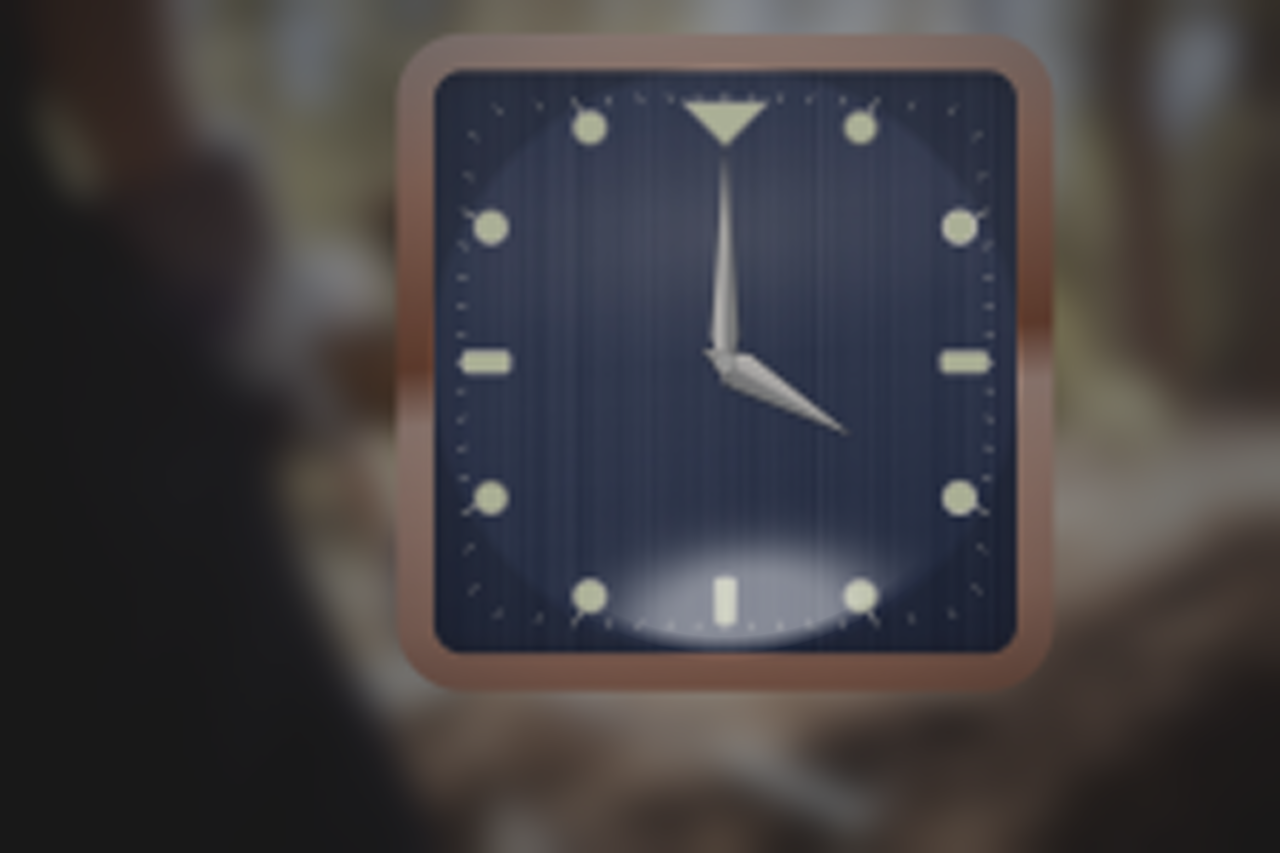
{"hour": 4, "minute": 0}
